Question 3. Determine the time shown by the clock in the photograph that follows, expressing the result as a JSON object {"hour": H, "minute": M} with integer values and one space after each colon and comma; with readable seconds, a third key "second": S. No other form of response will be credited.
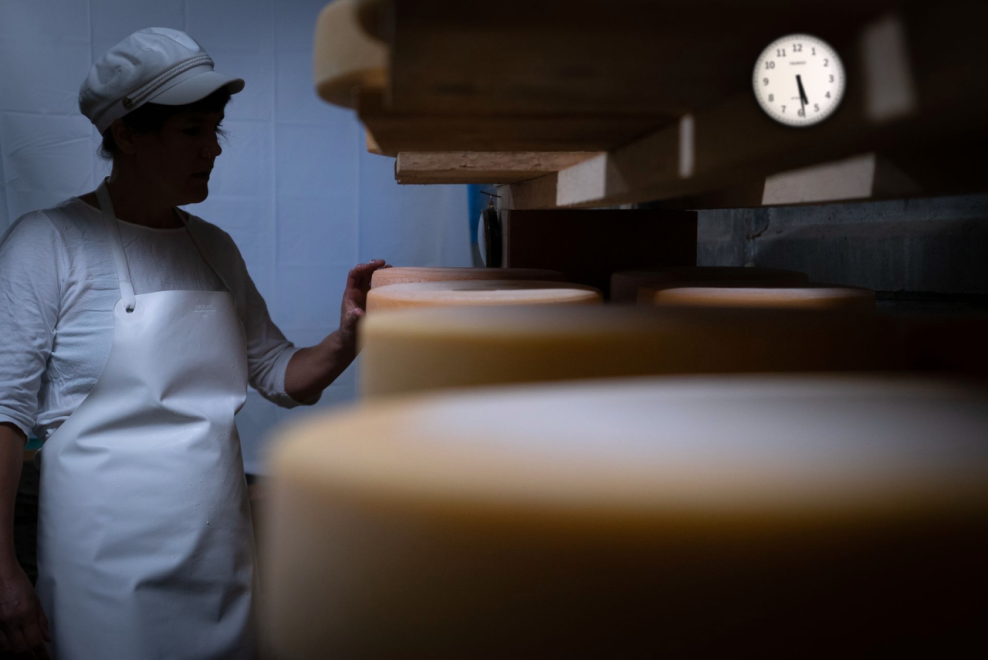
{"hour": 5, "minute": 29}
